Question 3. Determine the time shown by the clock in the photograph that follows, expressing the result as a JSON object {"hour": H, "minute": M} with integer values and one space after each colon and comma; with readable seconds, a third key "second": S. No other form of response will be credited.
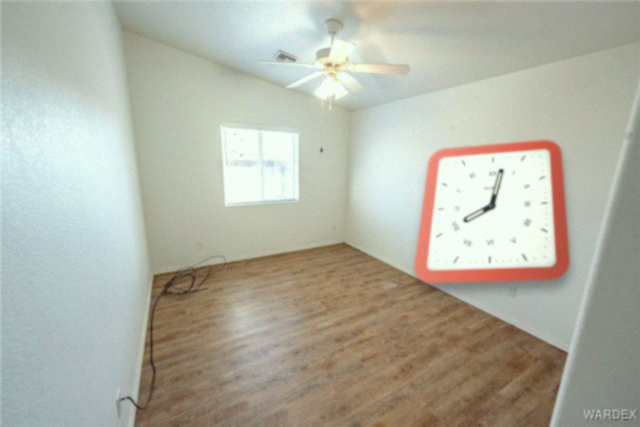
{"hour": 8, "minute": 2}
